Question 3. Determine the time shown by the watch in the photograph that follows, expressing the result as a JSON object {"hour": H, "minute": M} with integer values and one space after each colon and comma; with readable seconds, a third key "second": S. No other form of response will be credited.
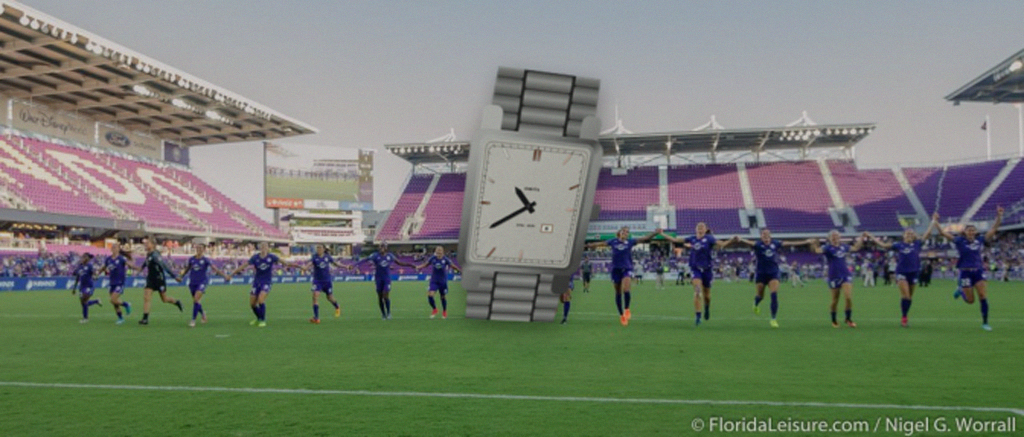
{"hour": 10, "minute": 39}
